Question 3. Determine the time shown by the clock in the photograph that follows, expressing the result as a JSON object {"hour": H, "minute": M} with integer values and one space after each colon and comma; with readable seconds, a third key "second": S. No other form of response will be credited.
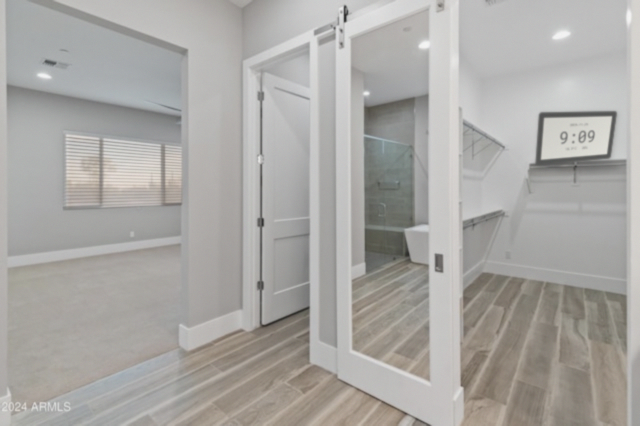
{"hour": 9, "minute": 9}
